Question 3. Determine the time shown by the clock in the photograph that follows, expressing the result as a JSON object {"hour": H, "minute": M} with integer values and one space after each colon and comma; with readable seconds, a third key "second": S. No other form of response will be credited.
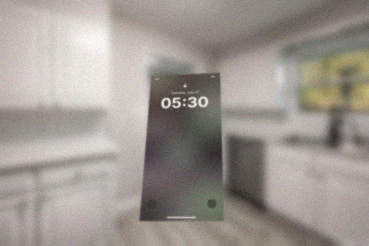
{"hour": 5, "minute": 30}
